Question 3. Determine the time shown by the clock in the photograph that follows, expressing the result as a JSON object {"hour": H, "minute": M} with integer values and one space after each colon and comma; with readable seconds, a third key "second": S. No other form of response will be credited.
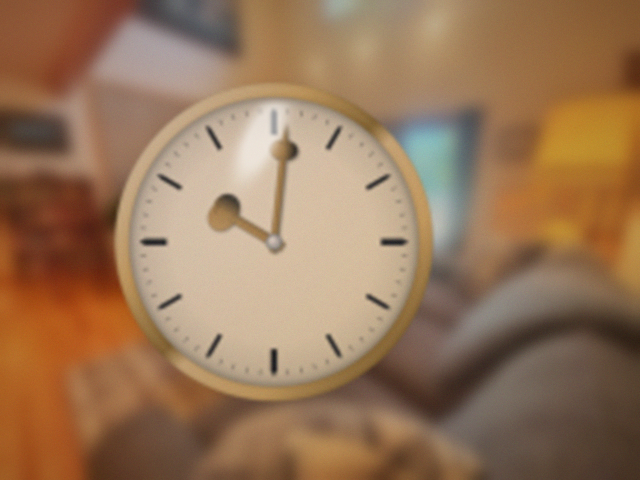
{"hour": 10, "minute": 1}
